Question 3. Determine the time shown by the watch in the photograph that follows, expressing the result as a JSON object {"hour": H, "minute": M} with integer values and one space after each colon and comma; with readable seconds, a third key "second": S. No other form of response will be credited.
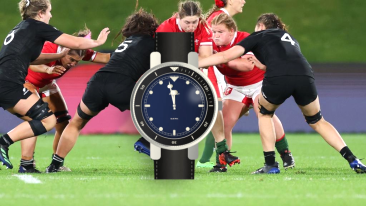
{"hour": 11, "minute": 58}
